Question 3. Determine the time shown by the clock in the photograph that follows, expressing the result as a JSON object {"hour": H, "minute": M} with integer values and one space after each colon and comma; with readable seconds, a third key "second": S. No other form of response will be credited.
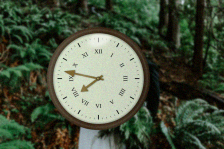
{"hour": 7, "minute": 47}
